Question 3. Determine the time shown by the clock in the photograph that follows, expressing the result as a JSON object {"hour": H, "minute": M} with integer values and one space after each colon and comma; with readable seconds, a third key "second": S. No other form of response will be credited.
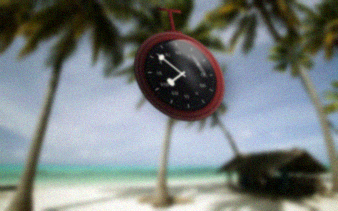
{"hour": 7, "minute": 52}
